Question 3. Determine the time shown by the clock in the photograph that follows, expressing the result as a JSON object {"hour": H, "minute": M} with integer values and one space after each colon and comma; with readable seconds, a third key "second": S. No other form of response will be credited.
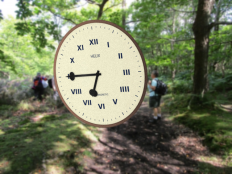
{"hour": 6, "minute": 45}
